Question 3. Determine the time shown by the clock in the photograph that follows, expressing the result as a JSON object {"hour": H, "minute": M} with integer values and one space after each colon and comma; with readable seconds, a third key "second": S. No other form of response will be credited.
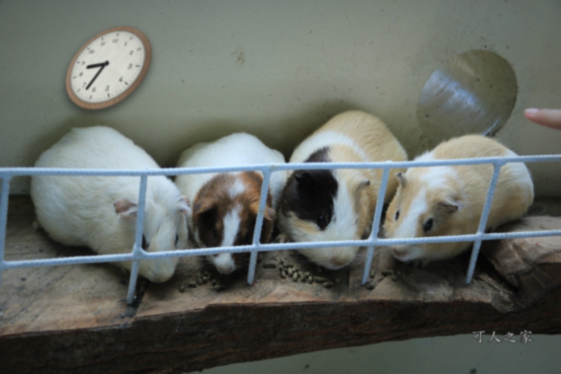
{"hour": 8, "minute": 33}
